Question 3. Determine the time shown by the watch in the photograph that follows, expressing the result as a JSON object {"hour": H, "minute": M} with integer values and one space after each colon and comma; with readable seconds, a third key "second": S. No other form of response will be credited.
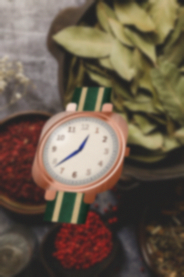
{"hour": 12, "minute": 38}
